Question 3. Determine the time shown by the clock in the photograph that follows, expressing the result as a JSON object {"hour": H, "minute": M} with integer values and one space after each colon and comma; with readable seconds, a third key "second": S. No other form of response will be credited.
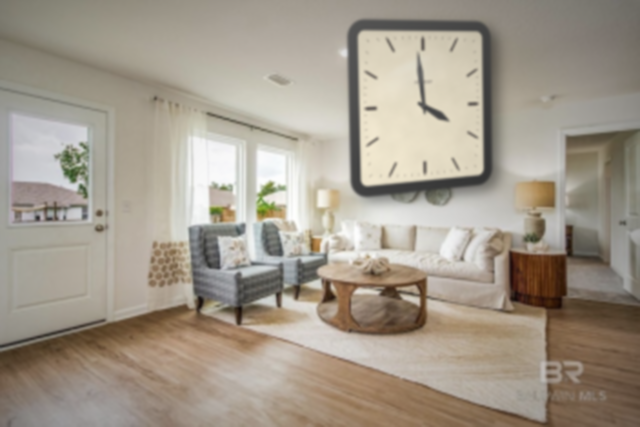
{"hour": 3, "minute": 59}
